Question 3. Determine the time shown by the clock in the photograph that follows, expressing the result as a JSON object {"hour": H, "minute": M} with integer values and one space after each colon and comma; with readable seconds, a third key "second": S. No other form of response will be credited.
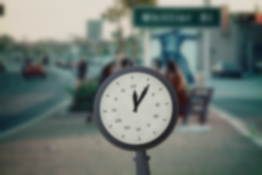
{"hour": 12, "minute": 6}
